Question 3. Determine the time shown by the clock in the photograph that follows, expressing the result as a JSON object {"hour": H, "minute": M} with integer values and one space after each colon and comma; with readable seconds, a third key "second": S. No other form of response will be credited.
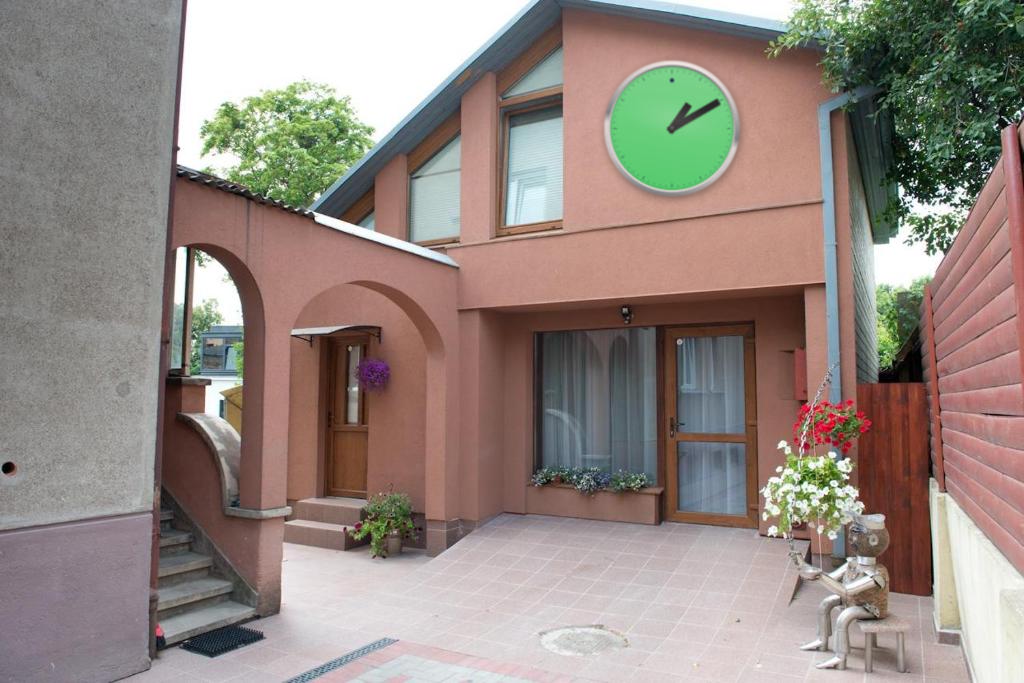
{"hour": 1, "minute": 10}
